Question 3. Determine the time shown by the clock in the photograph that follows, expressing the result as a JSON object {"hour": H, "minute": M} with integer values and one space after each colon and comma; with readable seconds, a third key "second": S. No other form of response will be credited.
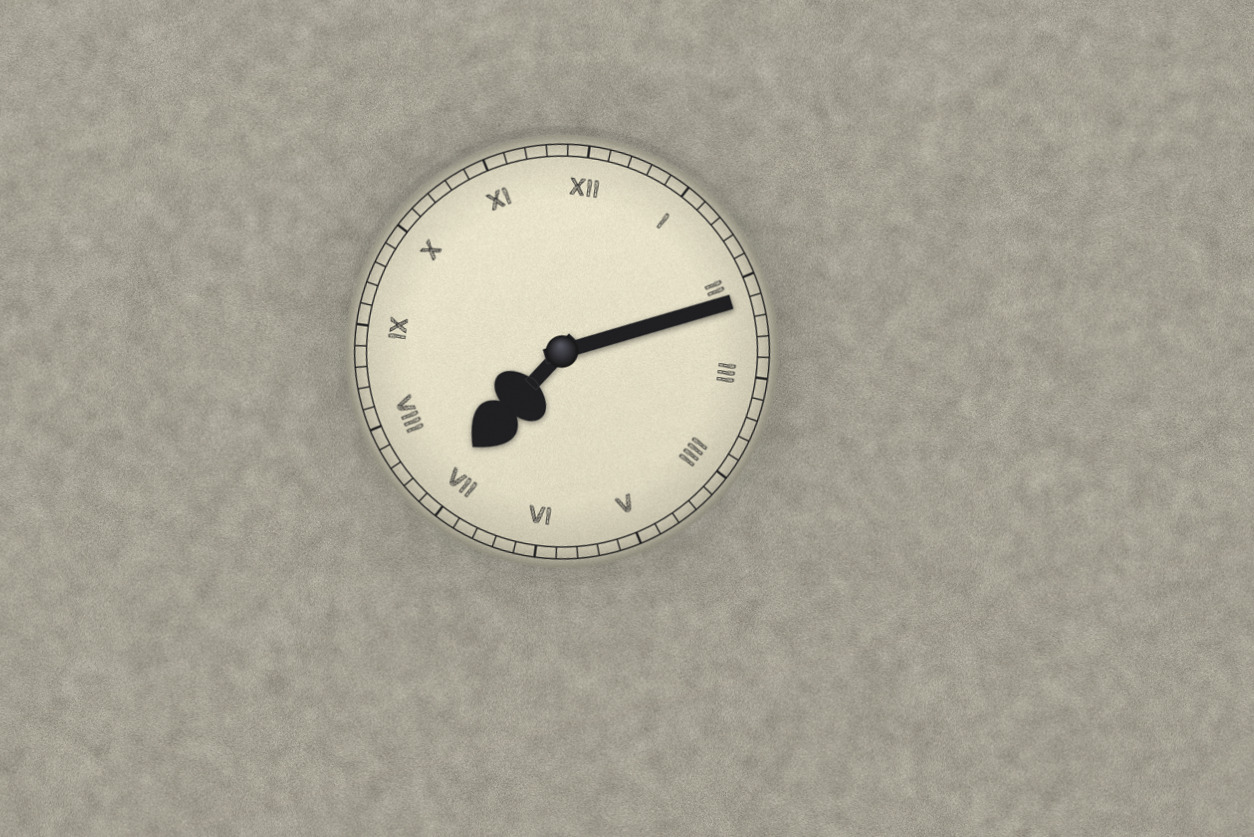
{"hour": 7, "minute": 11}
